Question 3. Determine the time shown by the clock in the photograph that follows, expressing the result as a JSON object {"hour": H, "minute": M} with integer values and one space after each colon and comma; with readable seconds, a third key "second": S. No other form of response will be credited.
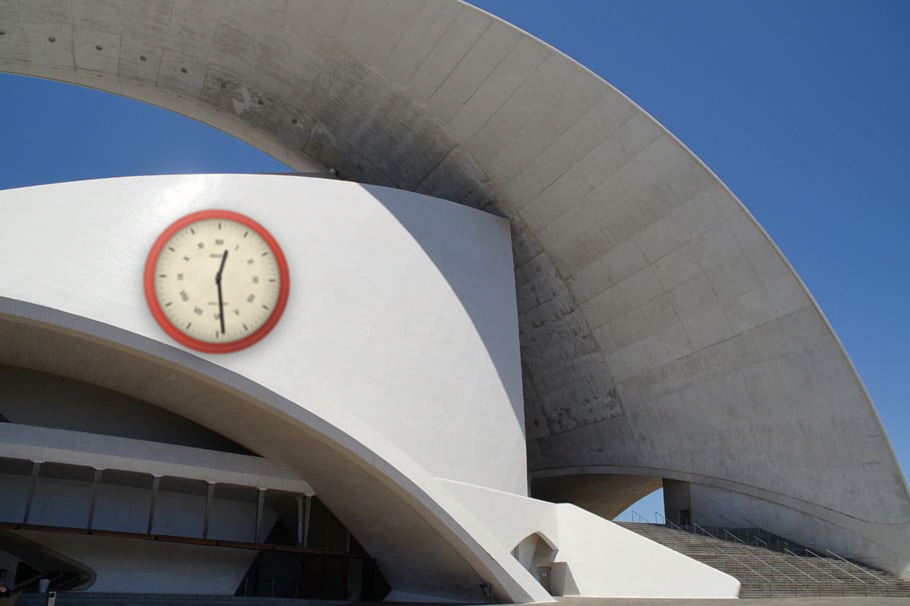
{"hour": 12, "minute": 29}
